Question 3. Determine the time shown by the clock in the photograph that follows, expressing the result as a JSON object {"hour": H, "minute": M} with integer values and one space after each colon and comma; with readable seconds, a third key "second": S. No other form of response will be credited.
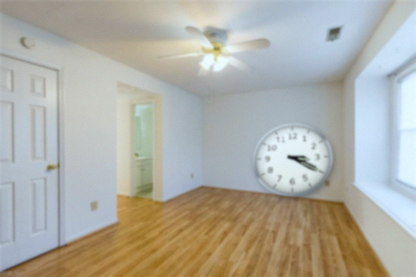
{"hour": 3, "minute": 20}
